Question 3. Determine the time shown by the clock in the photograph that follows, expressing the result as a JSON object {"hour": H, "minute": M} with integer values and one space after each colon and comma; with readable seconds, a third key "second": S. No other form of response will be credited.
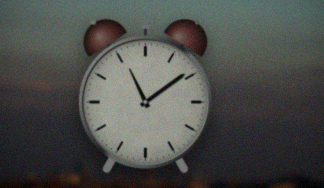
{"hour": 11, "minute": 9}
